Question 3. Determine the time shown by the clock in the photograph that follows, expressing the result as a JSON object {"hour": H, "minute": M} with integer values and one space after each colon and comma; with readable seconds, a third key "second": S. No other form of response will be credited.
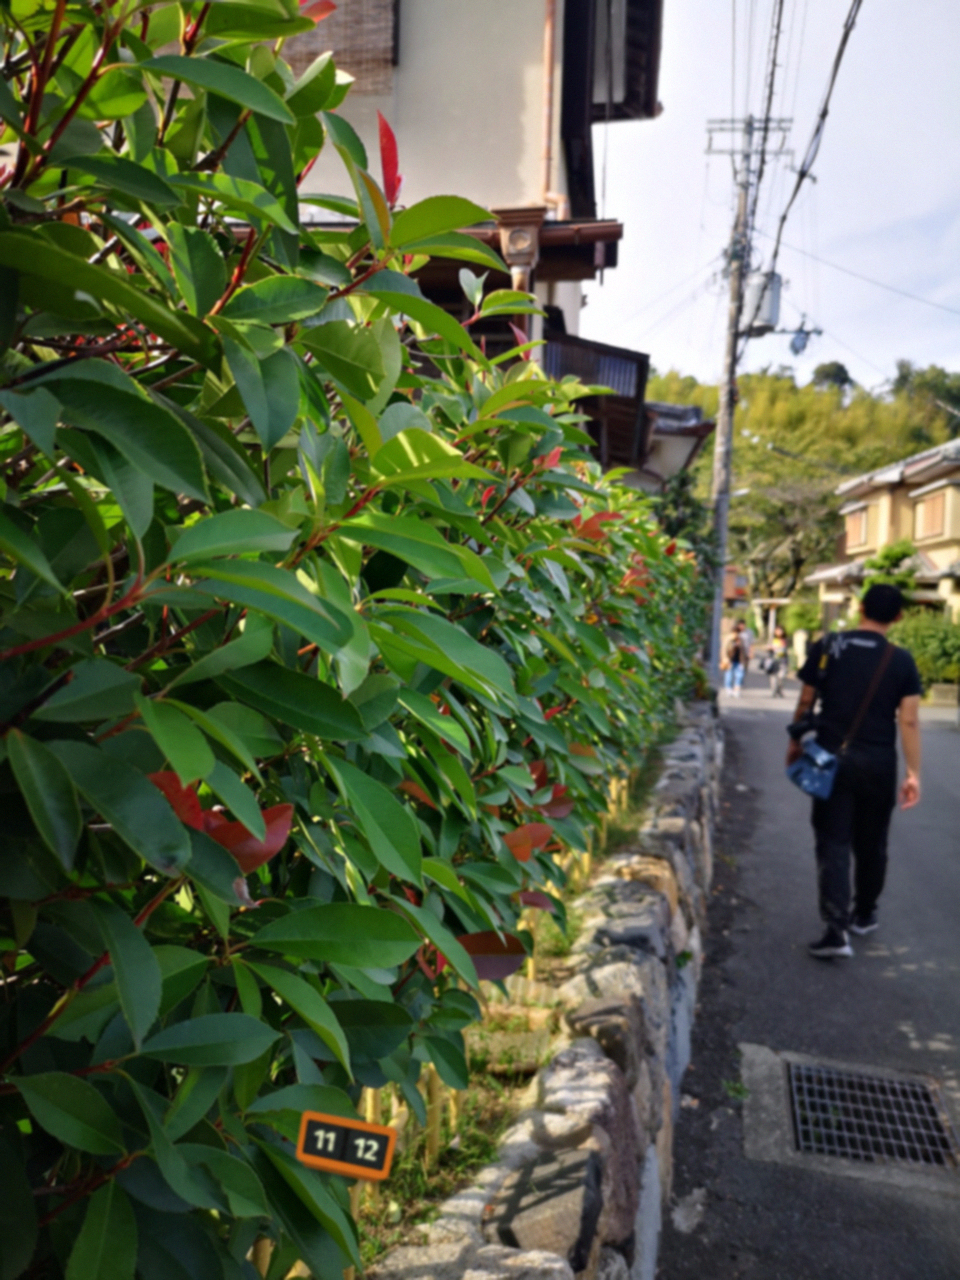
{"hour": 11, "minute": 12}
